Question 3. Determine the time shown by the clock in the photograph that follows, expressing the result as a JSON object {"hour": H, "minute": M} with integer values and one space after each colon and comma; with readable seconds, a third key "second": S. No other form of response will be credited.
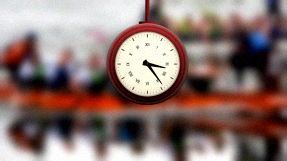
{"hour": 3, "minute": 24}
